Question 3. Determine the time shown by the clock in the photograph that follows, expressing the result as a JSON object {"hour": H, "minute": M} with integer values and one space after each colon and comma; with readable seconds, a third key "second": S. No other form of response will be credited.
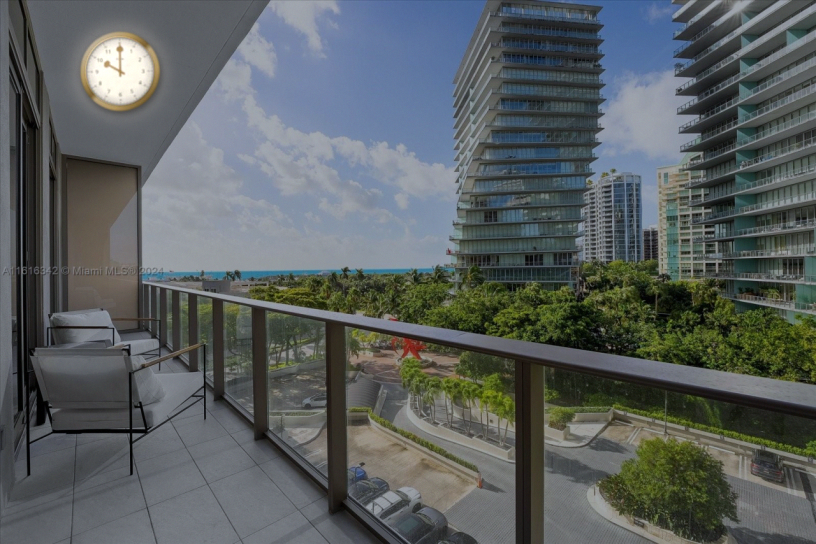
{"hour": 10, "minute": 0}
